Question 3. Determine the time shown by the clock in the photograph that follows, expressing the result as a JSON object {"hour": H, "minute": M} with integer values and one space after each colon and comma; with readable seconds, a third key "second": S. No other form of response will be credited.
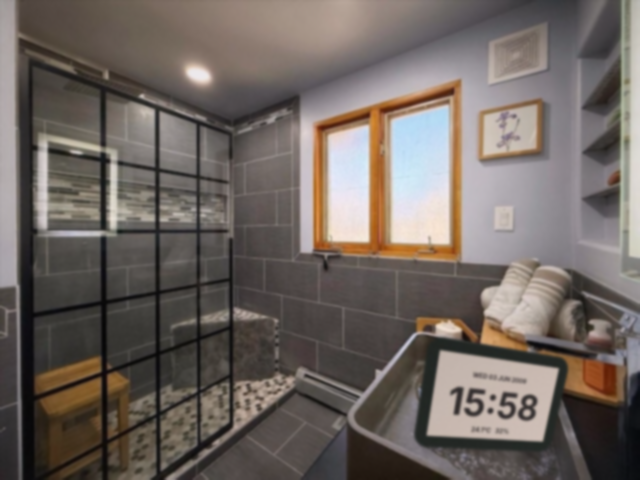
{"hour": 15, "minute": 58}
